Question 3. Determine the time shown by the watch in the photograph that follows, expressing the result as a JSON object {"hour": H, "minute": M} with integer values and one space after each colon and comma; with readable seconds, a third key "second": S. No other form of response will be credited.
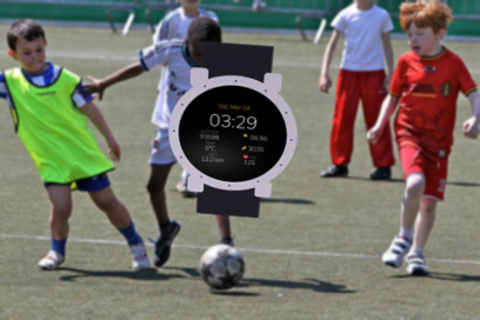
{"hour": 3, "minute": 29}
